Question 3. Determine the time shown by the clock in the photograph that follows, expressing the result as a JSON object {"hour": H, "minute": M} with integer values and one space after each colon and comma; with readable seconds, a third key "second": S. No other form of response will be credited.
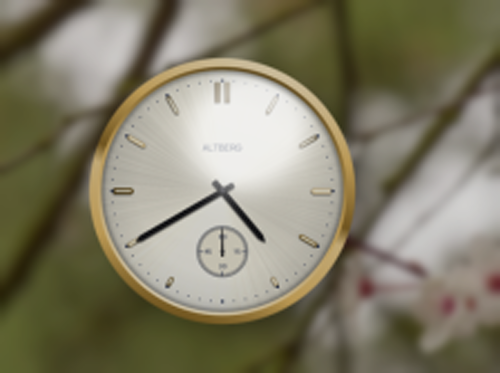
{"hour": 4, "minute": 40}
